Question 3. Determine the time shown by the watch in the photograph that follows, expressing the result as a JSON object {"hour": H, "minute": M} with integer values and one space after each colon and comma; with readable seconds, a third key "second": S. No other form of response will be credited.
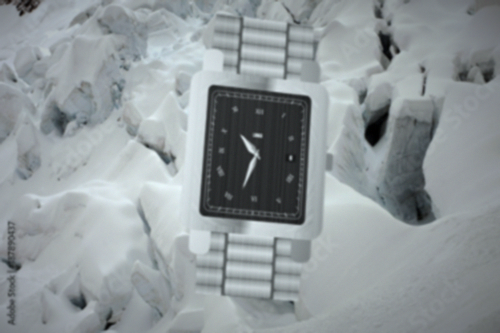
{"hour": 10, "minute": 33}
